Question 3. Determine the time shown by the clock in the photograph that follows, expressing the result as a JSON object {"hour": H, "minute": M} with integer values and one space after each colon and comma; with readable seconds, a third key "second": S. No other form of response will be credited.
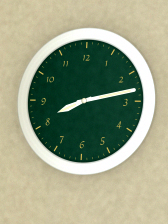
{"hour": 8, "minute": 13}
